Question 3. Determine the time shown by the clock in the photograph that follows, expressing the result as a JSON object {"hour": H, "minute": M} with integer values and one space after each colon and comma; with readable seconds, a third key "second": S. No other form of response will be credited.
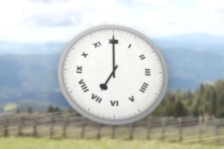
{"hour": 7, "minute": 0}
